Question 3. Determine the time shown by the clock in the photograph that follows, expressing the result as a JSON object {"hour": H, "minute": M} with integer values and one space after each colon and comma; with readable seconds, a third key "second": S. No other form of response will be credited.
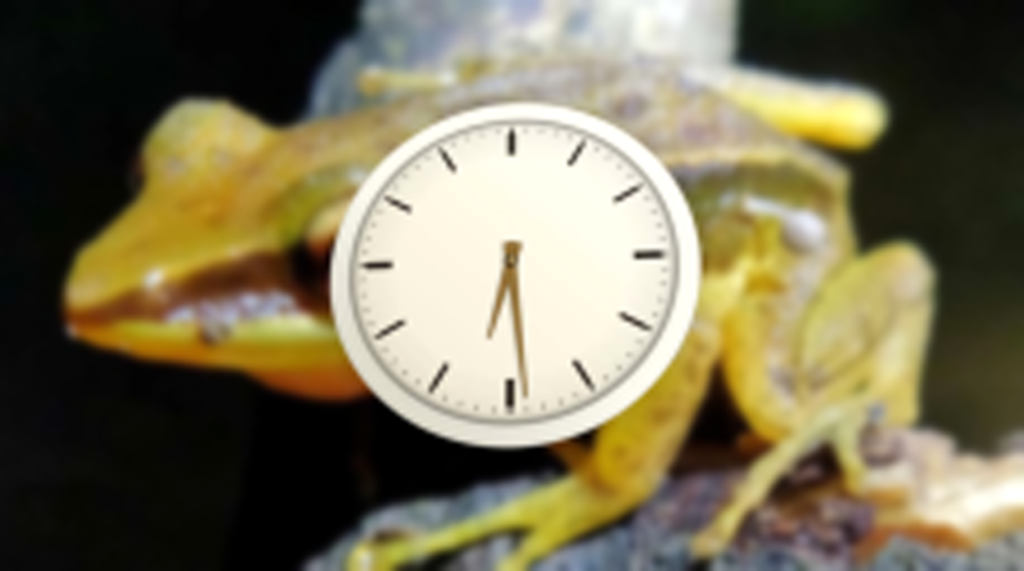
{"hour": 6, "minute": 29}
